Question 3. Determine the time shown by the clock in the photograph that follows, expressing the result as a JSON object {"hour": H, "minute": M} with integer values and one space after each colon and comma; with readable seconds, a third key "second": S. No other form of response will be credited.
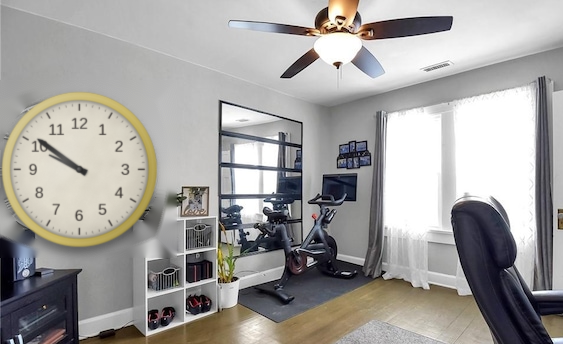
{"hour": 9, "minute": 51}
